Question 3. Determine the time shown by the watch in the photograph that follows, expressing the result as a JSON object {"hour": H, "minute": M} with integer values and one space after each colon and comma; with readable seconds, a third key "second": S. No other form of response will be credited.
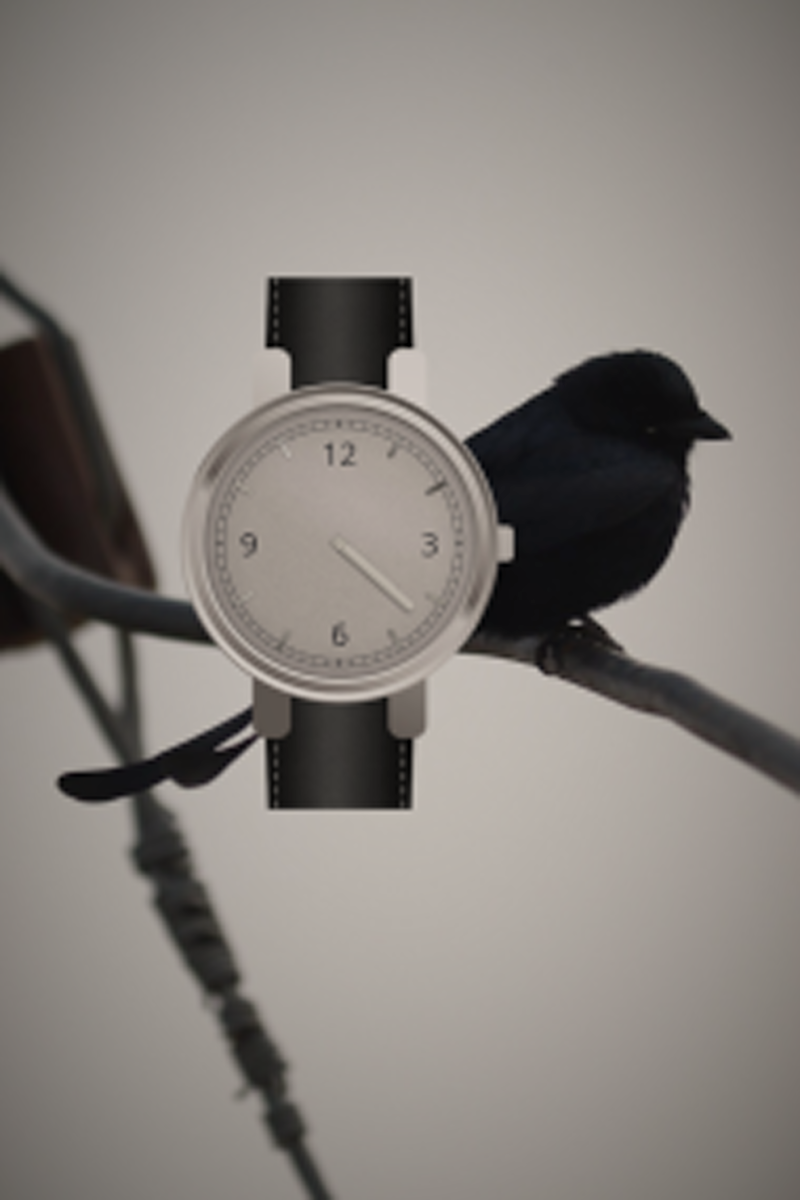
{"hour": 4, "minute": 22}
